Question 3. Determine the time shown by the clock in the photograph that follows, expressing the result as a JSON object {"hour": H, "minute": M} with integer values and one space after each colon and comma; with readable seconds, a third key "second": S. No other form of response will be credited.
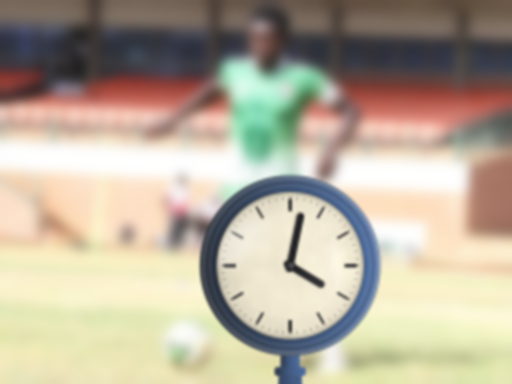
{"hour": 4, "minute": 2}
